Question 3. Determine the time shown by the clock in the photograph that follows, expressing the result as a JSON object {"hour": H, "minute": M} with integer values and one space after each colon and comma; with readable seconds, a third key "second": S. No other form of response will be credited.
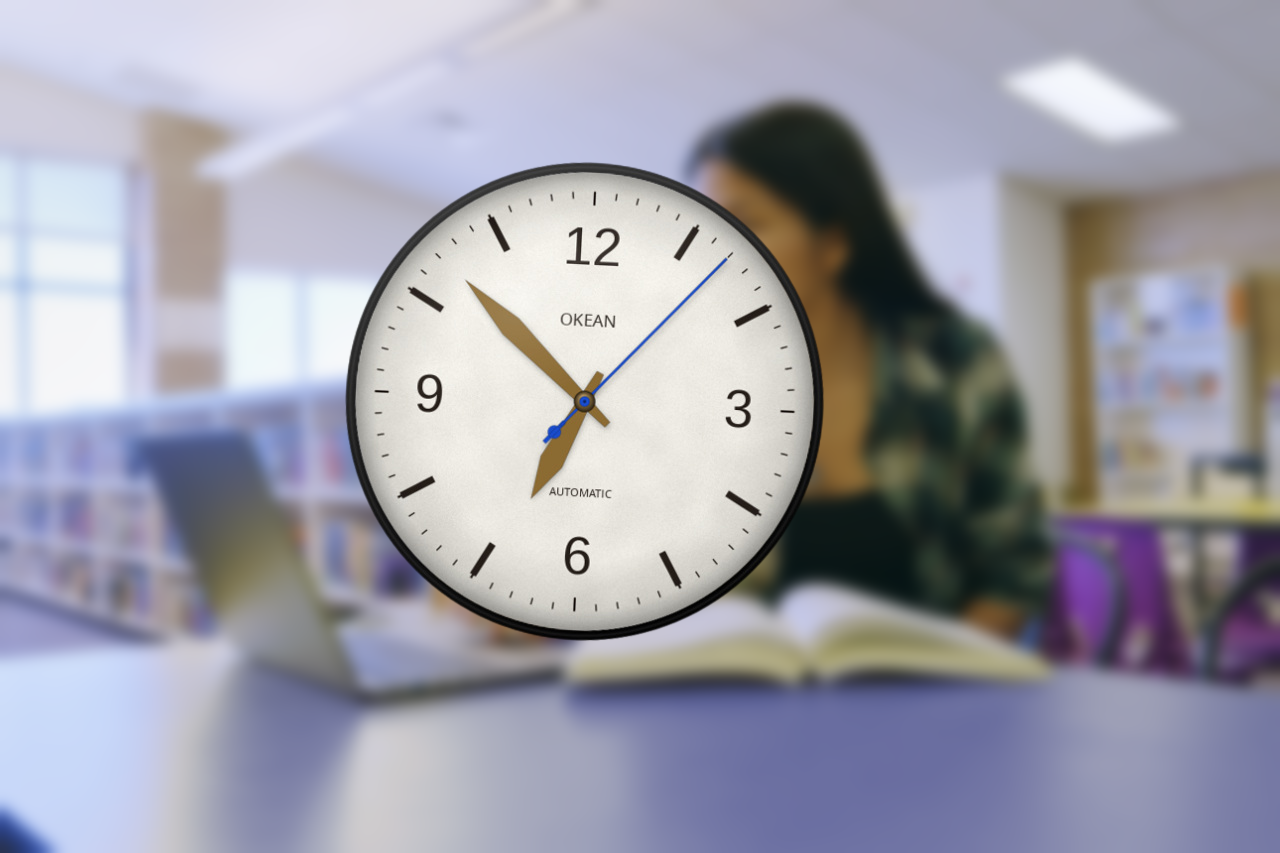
{"hour": 6, "minute": 52, "second": 7}
